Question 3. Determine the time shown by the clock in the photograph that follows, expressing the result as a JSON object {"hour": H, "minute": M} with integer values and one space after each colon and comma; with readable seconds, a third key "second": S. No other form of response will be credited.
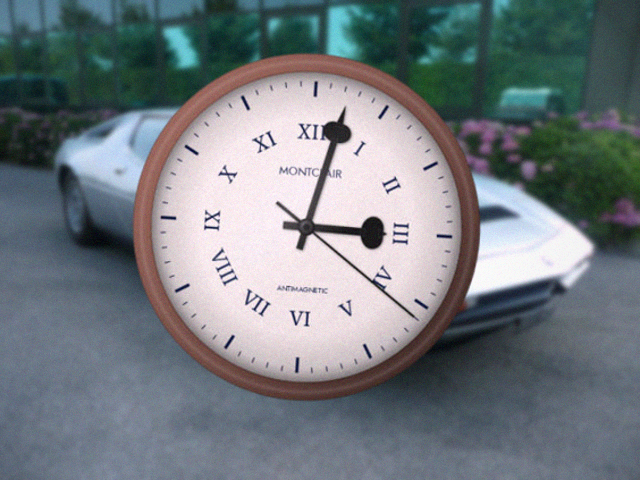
{"hour": 3, "minute": 2, "second": 21}
